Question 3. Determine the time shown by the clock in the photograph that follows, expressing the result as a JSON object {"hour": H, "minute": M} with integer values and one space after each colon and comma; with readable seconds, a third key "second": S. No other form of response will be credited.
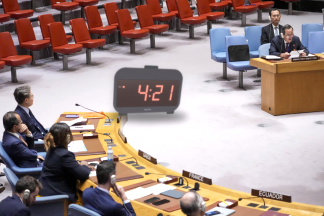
{"hour": 4, "minute": 21}
